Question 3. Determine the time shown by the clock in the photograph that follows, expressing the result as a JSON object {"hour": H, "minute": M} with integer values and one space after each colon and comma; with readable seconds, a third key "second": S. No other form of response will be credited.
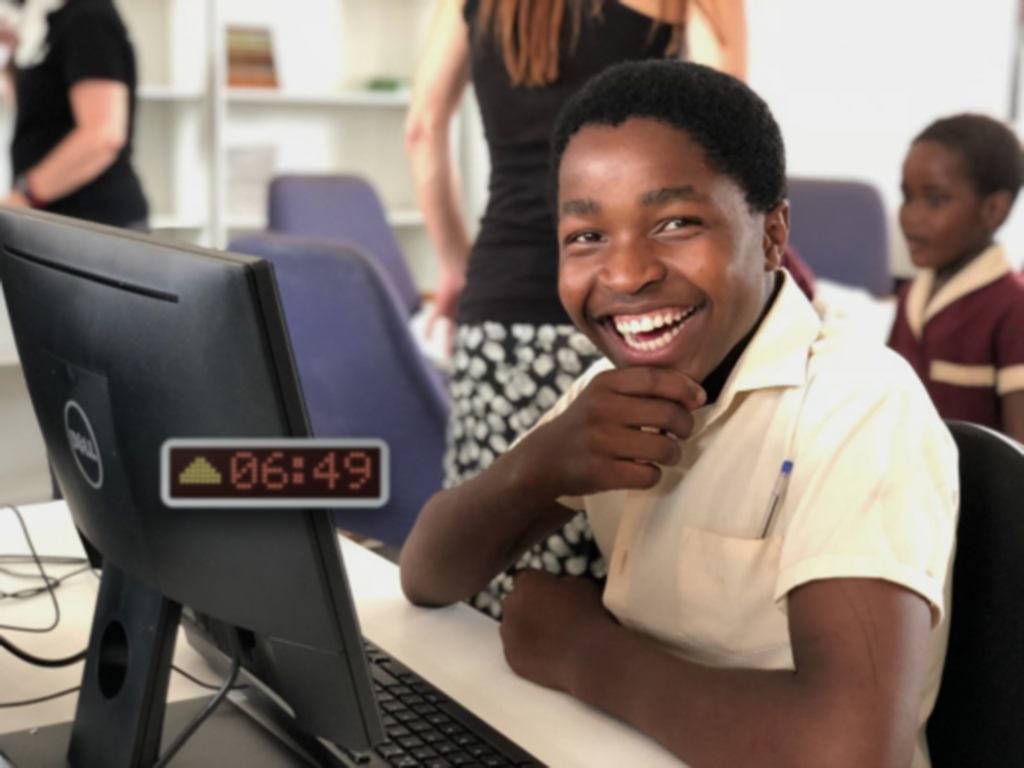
{"hour": 6, "minute": 49}
